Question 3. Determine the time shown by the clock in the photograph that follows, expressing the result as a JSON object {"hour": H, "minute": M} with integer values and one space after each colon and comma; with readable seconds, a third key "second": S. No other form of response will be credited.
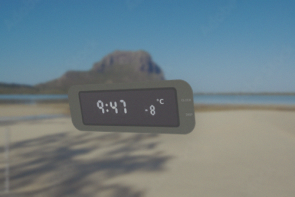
{"hour": 9, "minute": 47}
